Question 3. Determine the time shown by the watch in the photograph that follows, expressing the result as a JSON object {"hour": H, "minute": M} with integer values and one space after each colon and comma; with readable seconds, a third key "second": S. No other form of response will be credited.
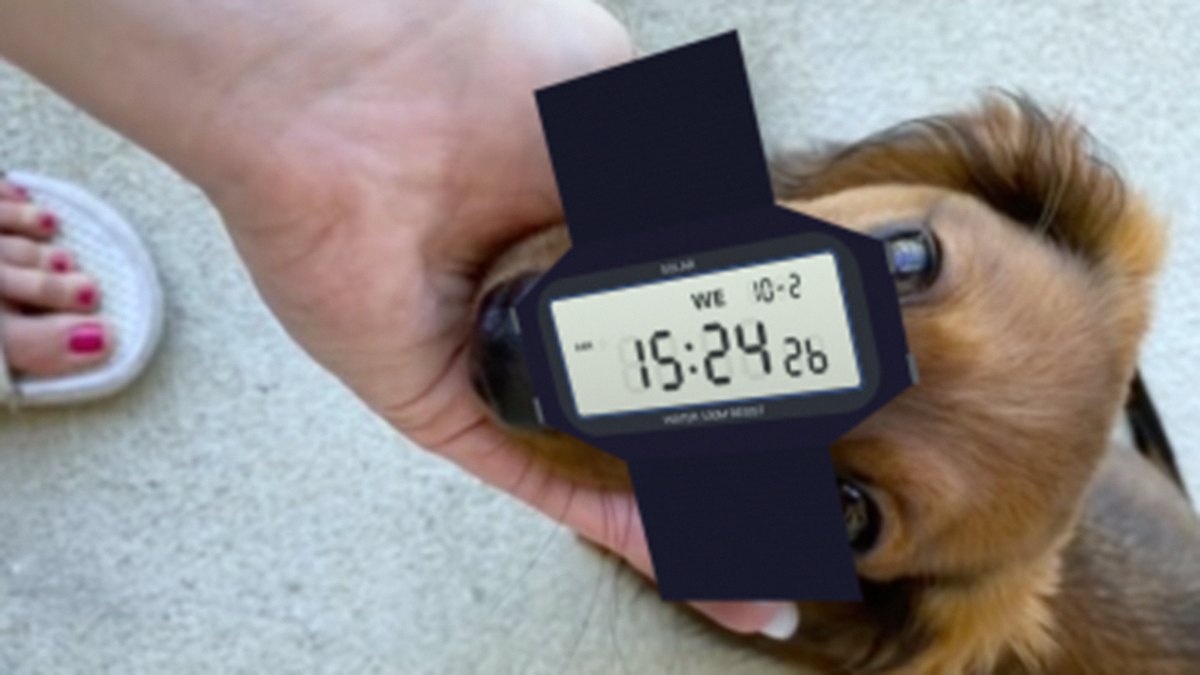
{"hour": 15, "minute": 24, "second": 26}
